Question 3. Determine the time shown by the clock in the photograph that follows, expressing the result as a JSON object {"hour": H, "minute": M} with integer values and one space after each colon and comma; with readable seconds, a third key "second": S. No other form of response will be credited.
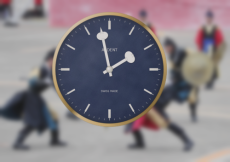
{"hour": 1, "minute": 58}
